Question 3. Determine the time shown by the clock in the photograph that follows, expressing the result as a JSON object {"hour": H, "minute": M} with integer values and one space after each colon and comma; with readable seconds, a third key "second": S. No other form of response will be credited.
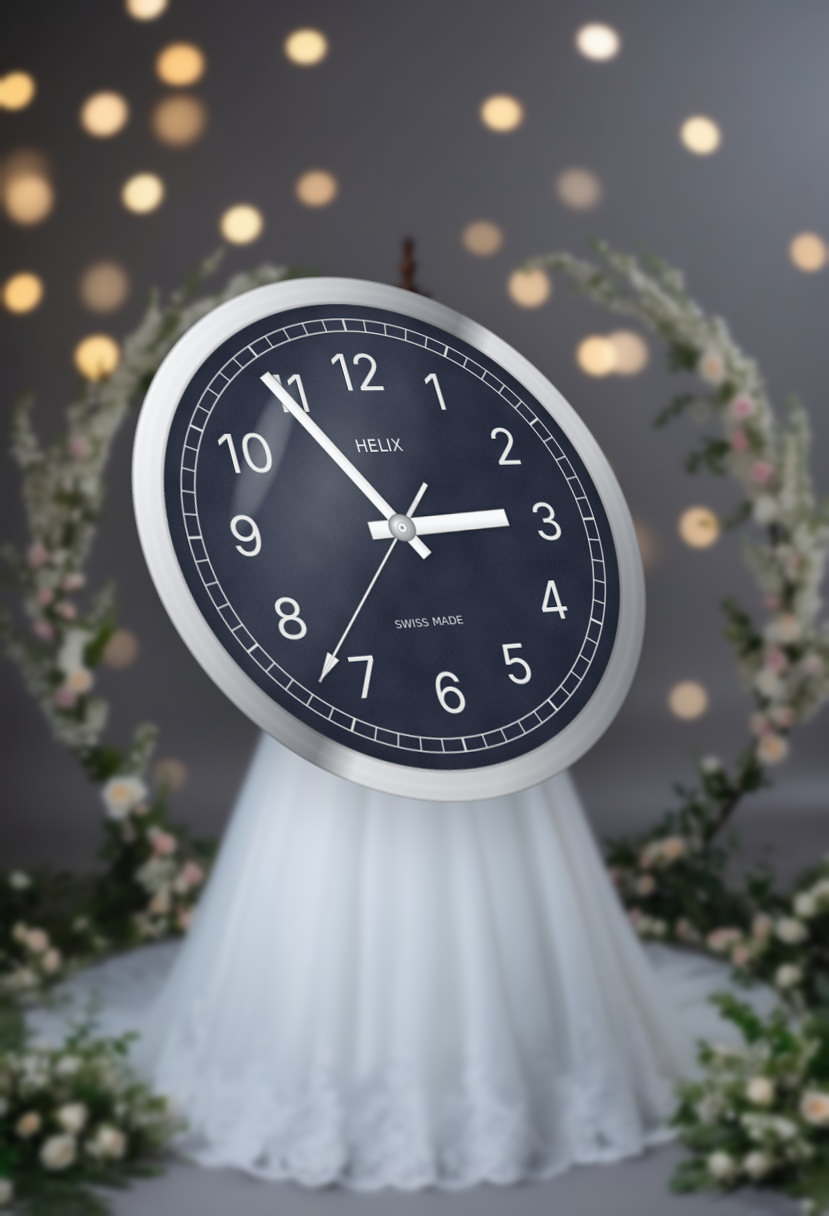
{"hour": 2, "minute": 54, "second": 37}
